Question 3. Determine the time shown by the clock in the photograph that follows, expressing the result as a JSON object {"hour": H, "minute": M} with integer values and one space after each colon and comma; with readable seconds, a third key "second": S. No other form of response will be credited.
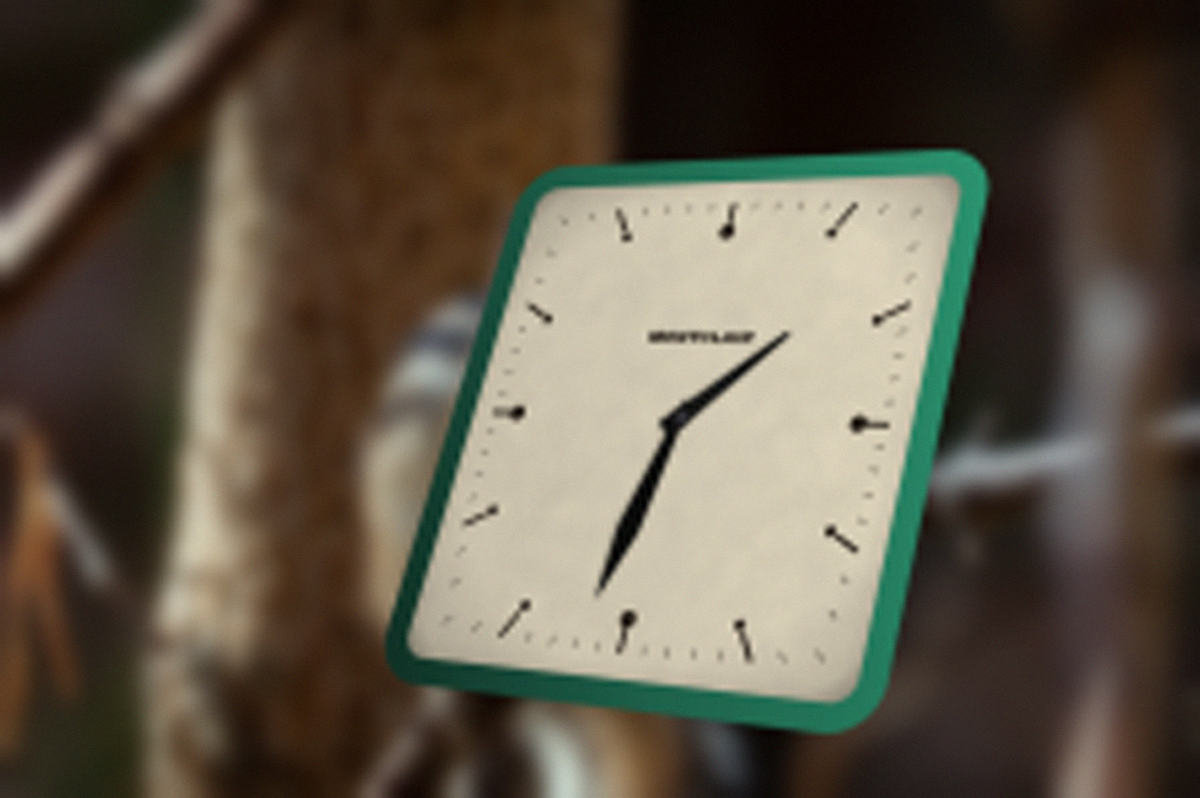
{"hour": 1, "minute": 32}
